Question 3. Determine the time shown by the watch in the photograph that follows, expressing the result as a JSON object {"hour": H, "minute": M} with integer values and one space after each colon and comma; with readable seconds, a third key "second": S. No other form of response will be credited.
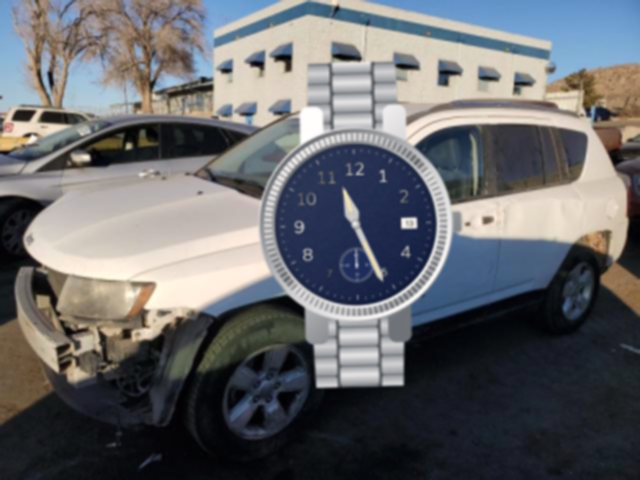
{"hour": 11, "minute": 26}
